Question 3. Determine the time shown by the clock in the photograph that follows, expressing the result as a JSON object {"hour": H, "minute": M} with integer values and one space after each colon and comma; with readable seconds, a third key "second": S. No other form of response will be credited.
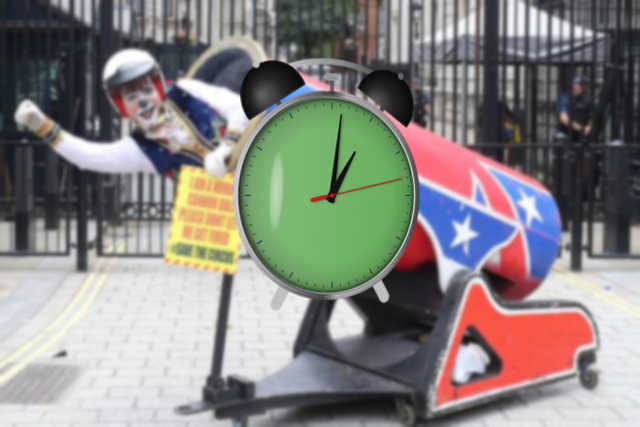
{"hour": 1, "minute": 1, "second": 13}
